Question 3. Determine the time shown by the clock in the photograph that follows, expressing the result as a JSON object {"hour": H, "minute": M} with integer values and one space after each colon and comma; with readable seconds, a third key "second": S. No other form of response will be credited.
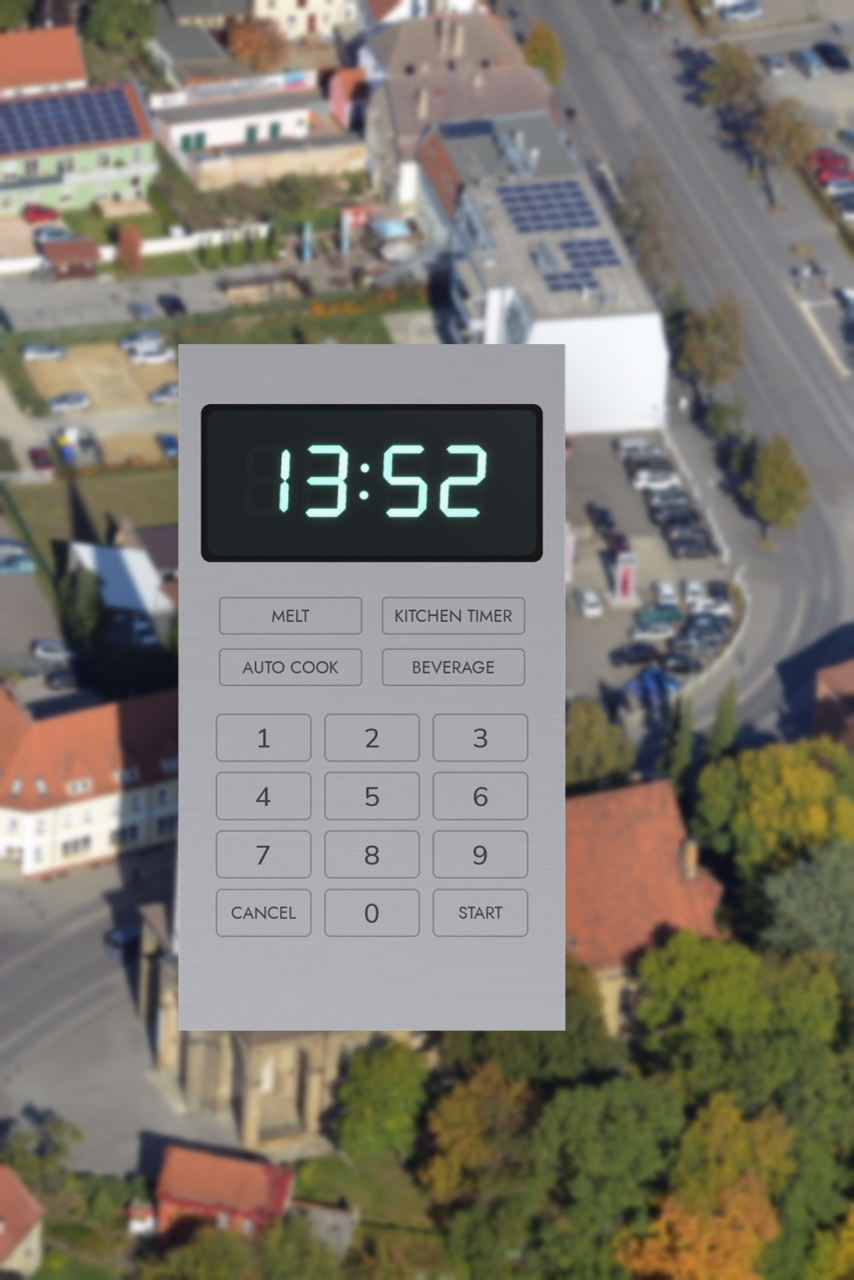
{"hour": 13, "minute": 52}
